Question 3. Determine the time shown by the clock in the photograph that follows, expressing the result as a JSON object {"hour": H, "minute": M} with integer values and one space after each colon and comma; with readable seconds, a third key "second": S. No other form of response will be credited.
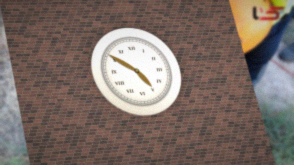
{"hour": 4, "minute": 51}
